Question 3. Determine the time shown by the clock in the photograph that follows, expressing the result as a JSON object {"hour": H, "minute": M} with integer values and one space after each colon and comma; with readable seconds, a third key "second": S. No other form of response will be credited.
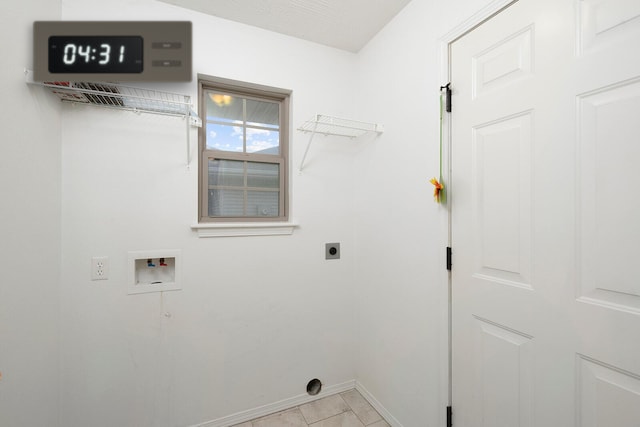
{"hour": 4, "minute": 31}
